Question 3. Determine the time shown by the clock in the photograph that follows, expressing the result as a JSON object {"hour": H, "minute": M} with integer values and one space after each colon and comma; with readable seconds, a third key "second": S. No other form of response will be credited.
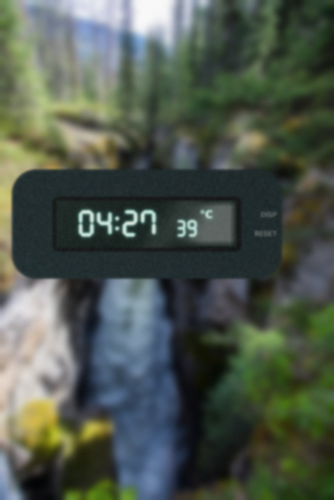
{"hour": 4, "minute": 27}
